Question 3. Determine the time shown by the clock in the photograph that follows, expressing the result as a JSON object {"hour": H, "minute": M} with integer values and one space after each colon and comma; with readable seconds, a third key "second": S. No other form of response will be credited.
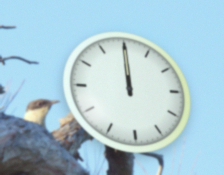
{"hour": 12, "minute": 0}
